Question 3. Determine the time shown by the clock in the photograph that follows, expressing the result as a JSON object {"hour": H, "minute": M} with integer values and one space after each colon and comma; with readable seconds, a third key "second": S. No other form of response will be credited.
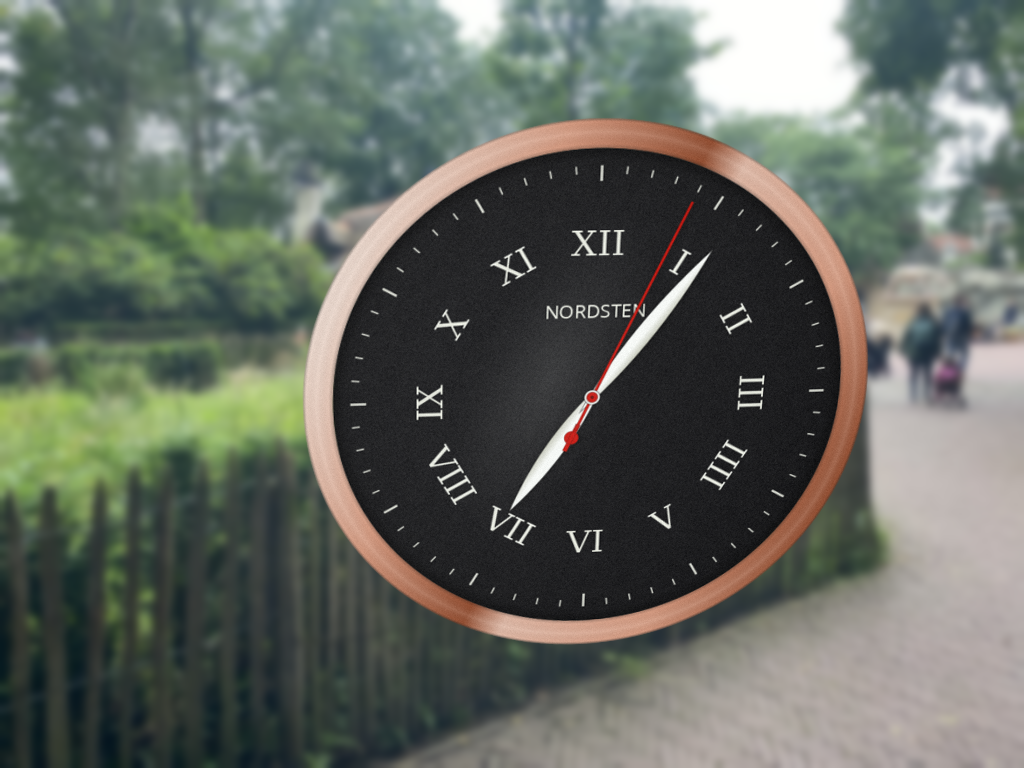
{"hour": 7, "minute": 6, "second": 4}
